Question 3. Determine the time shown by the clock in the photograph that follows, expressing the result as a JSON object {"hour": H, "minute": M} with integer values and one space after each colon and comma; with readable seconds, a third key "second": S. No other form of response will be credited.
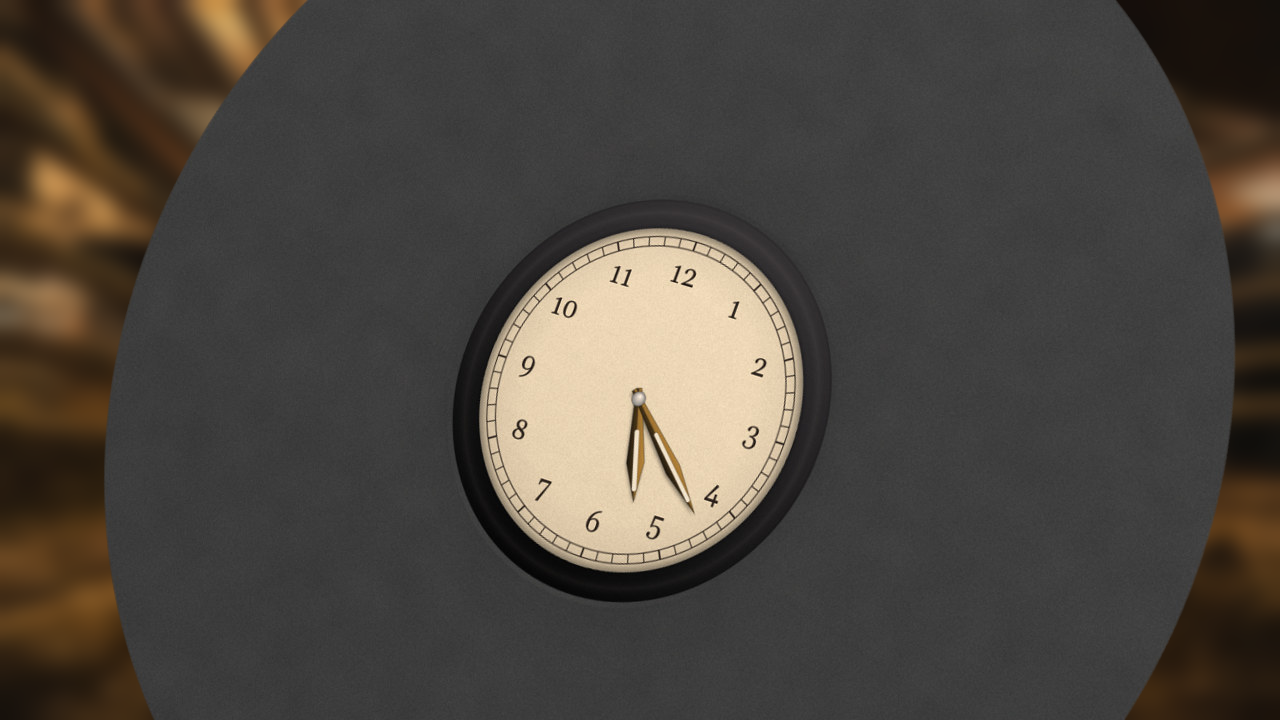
{"hour": 5, "minute": 22}
